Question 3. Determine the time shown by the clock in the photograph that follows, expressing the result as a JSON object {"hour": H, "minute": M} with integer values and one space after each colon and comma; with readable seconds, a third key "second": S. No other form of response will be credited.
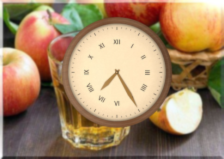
{"hour": 7, "minute": 25}
